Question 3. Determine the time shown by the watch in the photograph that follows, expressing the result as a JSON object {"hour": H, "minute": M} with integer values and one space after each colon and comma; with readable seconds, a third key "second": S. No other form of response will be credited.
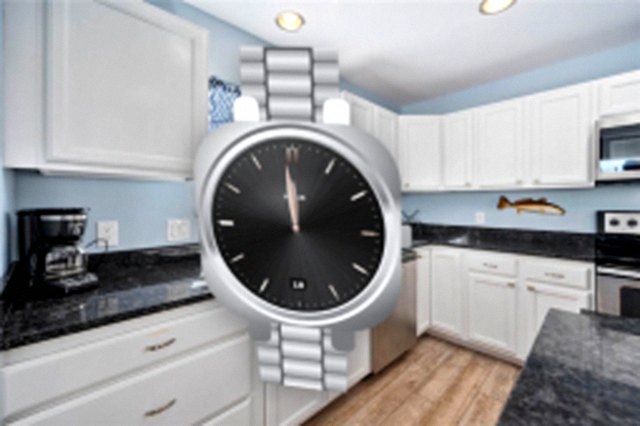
{"hour": 11, "minute": 59}
